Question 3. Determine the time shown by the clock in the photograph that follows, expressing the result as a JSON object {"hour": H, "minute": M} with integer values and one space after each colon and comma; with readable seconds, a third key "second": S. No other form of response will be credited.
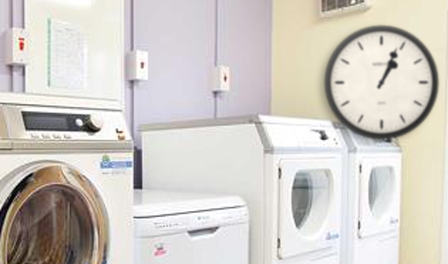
{"hour": 1, "minute": 4}
